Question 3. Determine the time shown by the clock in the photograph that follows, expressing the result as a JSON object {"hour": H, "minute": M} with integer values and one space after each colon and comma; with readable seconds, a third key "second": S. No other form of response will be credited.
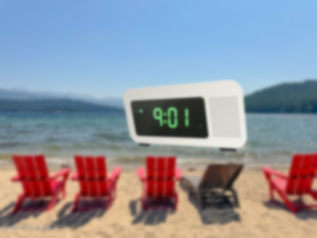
{"hour": 9, "minute": 1}
